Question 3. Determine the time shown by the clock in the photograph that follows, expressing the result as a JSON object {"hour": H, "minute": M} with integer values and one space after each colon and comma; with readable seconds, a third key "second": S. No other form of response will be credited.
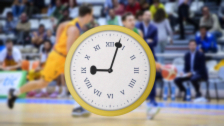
{"hour": 9, "minute": 3}
